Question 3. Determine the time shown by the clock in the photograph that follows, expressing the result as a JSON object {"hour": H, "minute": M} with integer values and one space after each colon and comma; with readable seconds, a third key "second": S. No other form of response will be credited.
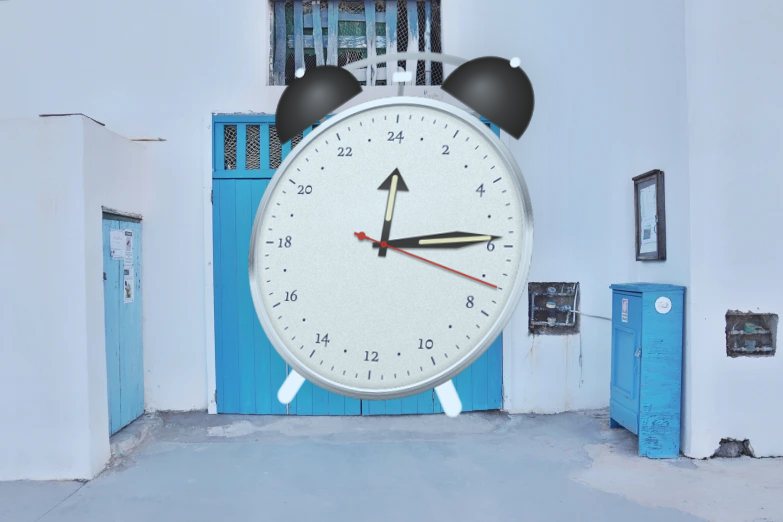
{"hour": 0, "minute": 14, "second": 18}
